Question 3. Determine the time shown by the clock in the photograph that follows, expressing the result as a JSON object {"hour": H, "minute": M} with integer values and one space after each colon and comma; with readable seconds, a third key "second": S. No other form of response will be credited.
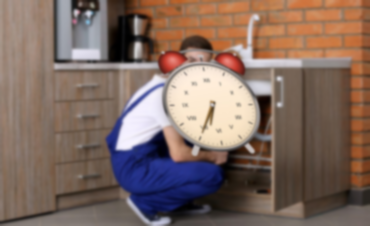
{"hour": 6, "minute": 35}
